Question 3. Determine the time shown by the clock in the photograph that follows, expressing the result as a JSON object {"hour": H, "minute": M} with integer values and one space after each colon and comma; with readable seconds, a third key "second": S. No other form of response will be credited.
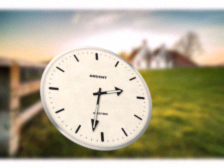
{"hour": 2, "minute": 32}
